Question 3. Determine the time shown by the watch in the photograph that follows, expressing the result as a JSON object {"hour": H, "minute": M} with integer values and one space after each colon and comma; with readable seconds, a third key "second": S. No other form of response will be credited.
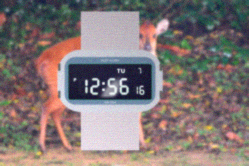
{"hour": 12, "minute": 56}
